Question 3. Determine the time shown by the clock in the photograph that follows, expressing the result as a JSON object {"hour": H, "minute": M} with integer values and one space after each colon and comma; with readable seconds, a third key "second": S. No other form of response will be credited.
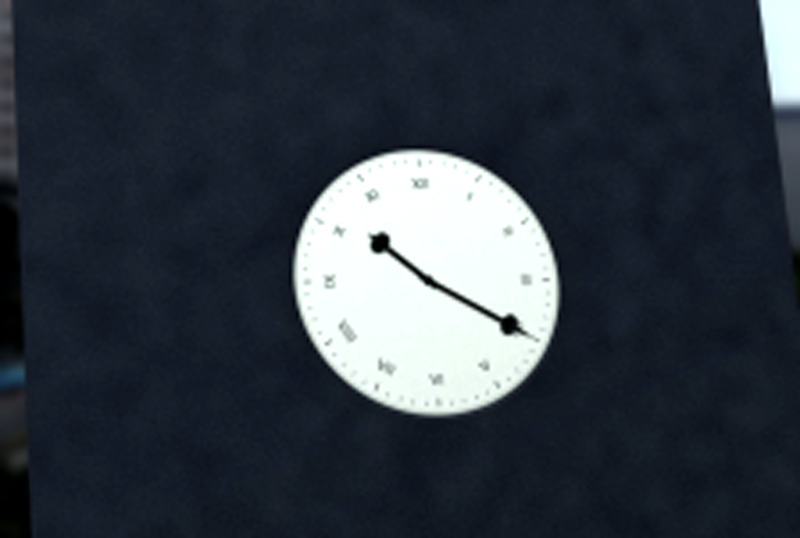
{"hour": 10, "minute": 20}
